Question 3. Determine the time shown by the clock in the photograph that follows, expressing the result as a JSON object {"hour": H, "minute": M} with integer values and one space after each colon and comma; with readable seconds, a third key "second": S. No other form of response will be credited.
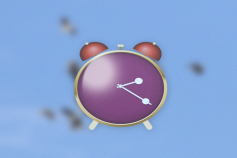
{"hour": 2, "minute": 21}
